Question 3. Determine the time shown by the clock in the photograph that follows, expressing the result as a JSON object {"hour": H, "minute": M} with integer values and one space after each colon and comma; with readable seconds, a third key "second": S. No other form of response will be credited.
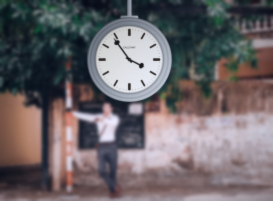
{"hour": 3, "minute": 54}
